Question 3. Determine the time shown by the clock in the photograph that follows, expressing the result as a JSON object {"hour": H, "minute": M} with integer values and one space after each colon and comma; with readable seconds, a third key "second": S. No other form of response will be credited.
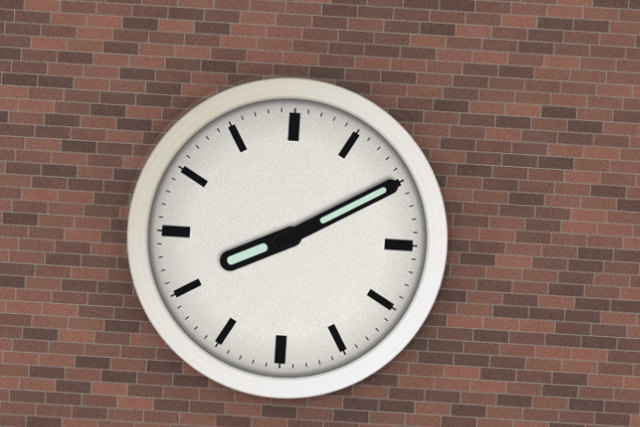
{"hour": 8, "minute": 10}
